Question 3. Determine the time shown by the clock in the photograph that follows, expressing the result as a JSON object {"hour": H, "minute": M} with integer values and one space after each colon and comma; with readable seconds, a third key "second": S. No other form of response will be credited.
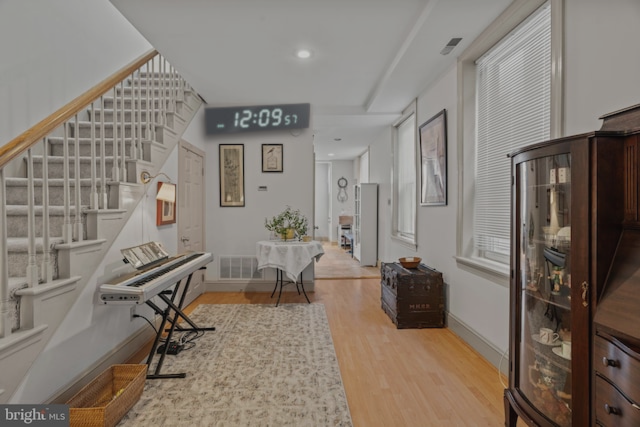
{"hour": 12, "minute": 9}
